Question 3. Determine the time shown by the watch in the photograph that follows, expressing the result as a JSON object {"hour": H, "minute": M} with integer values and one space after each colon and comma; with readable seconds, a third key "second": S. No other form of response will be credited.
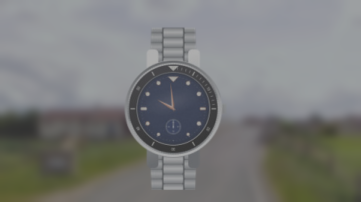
{"hour": 9, "minute": 59}
